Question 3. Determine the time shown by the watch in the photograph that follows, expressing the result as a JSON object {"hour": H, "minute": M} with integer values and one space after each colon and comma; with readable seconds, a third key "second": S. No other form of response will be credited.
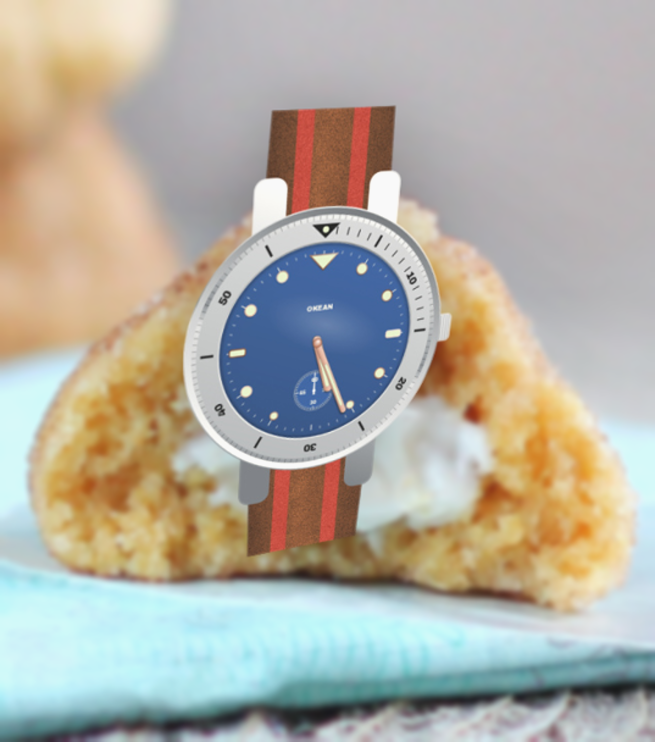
{"hour": 5, "minute": 26}
